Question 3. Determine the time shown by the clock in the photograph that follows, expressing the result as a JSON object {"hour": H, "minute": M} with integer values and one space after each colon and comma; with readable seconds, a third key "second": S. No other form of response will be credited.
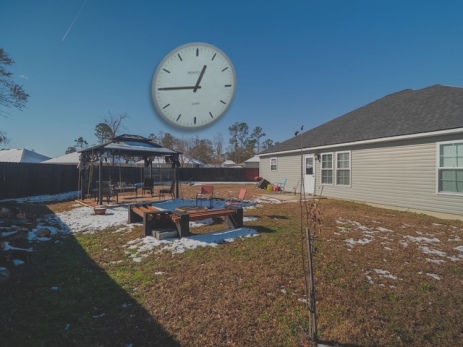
{"hour": 12, "minute": 45}
